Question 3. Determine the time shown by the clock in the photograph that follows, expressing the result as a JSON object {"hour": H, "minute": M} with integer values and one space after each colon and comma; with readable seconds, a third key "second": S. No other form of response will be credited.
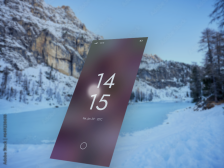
{"hour": 14, "minute": 15}
